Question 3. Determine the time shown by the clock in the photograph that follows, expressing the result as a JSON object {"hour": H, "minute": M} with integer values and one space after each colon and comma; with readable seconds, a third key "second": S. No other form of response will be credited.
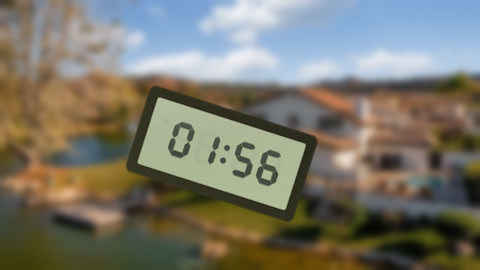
{"hour": 1, "minute": 56}
